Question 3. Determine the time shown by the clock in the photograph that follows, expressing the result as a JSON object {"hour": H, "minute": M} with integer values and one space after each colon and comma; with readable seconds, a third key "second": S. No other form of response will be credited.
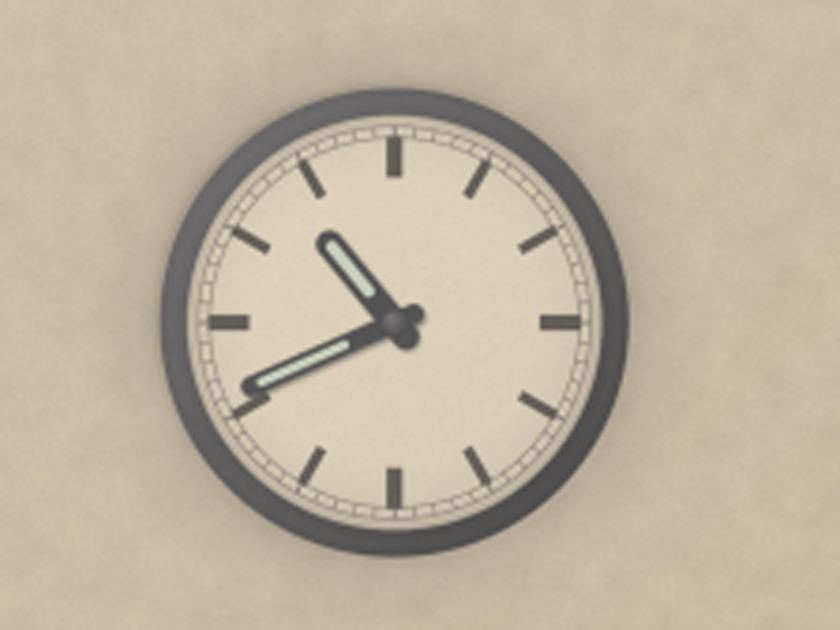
{"hour": 10, "minute": 41}
